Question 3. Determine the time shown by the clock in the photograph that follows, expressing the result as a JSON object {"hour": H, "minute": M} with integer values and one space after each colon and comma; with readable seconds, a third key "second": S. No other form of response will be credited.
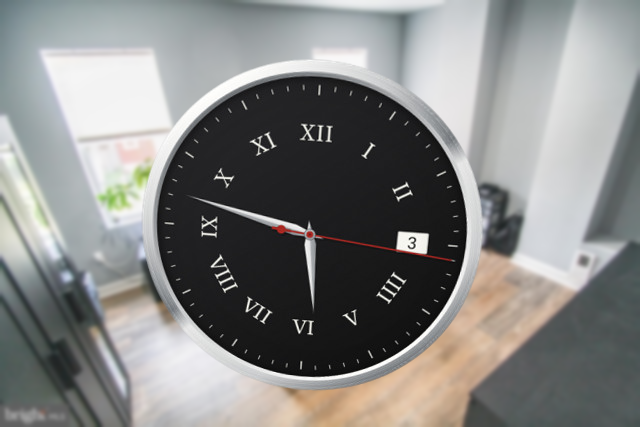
{"hour": 5, "minute": 47, "second": 16}
